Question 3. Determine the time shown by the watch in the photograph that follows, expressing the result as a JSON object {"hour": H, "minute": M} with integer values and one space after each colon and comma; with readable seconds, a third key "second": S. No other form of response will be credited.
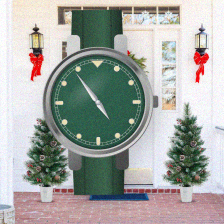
{"hour": 4, "minute": 54}
